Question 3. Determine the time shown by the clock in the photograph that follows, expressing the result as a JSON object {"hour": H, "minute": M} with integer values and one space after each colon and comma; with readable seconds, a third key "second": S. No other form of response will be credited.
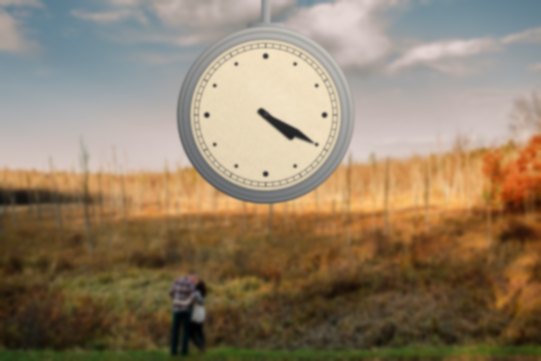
{"hour": 4, "minute": 20}
